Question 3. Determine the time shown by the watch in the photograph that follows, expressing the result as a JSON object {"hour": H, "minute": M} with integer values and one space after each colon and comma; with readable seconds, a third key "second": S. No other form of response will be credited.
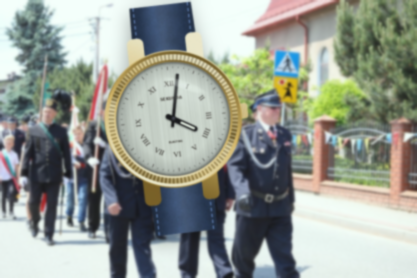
{"hour": 4, "minute": 2}
